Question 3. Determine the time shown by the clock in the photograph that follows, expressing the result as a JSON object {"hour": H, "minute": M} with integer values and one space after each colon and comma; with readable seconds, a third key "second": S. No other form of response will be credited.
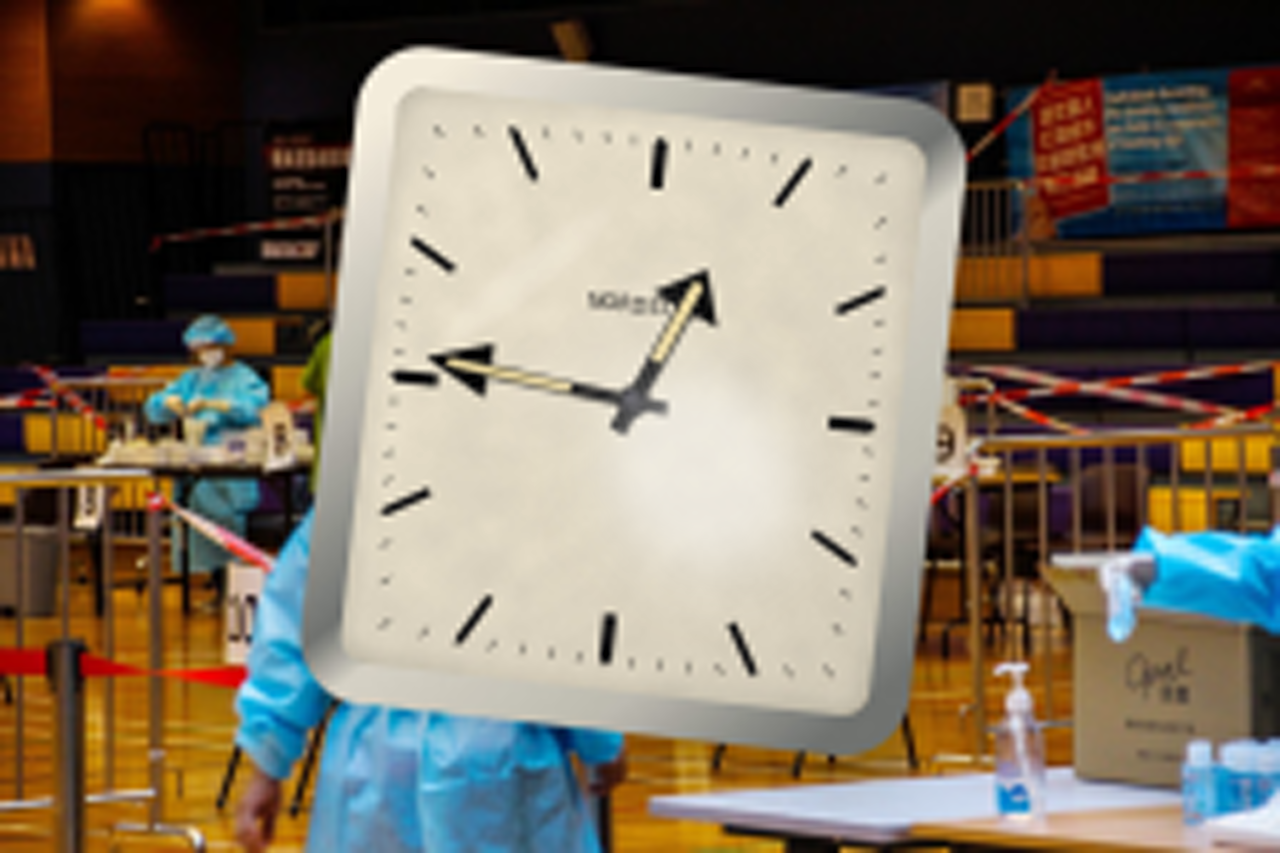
{"hour": 12, "minute": 46}
